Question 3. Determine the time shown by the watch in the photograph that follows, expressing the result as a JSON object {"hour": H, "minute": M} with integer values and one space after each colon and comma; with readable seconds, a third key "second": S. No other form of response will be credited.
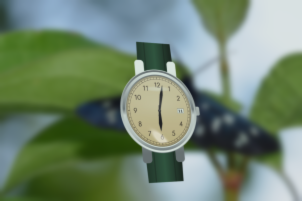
{"hour": 6, "minute": 2}
